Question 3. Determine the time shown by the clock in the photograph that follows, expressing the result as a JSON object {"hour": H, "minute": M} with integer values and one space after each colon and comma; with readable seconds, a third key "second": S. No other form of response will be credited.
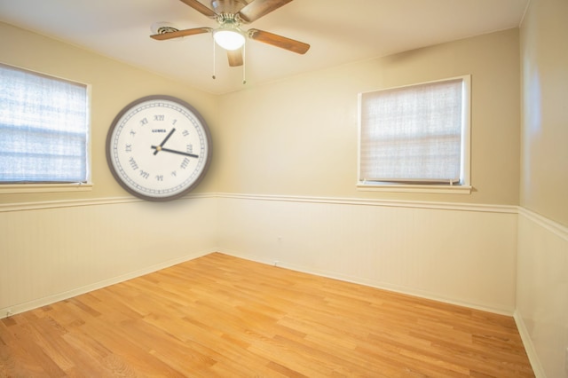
{"hour": 1, "minute": 17}
